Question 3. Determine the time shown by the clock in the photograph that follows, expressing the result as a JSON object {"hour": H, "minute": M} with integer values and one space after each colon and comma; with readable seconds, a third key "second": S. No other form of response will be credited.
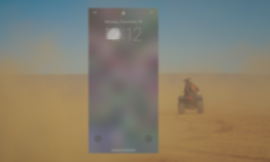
{"hour": 12, "minute": 12}
